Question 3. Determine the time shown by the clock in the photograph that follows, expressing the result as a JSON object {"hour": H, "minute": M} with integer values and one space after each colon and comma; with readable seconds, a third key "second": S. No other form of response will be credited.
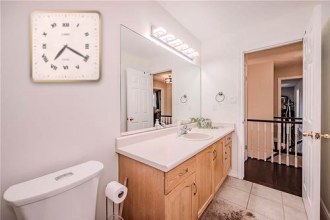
{"hour": 7, "minute": 20}
